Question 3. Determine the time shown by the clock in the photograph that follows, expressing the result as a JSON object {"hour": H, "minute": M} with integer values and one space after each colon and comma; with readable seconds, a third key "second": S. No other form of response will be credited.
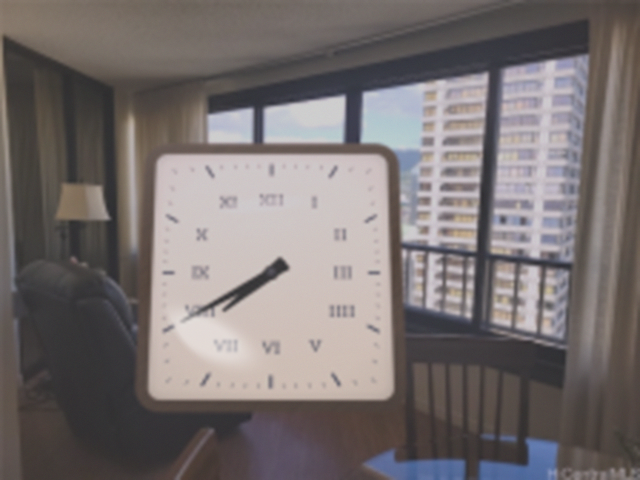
{"hour": 7, "minute": 40}
